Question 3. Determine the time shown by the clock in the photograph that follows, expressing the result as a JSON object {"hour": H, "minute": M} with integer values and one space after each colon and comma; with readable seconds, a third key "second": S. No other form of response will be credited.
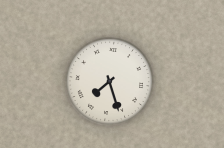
{"hour": 7, "minute": 26}
